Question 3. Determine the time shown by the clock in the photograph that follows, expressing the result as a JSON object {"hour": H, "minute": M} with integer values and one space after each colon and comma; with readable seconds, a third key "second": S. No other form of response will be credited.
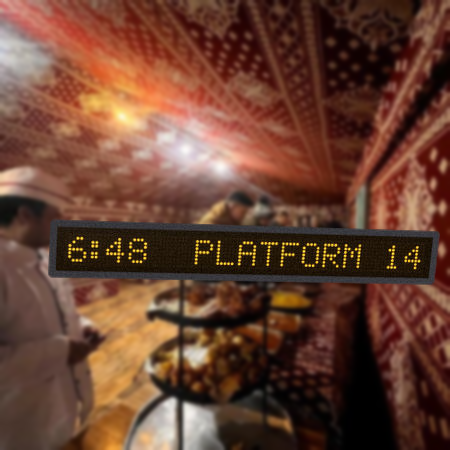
{"hour": 6, "minute": 48}
